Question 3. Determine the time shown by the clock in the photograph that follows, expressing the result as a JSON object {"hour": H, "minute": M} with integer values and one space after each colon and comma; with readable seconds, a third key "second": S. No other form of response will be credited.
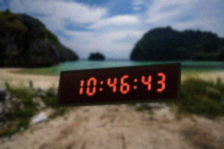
{"hour": 10, "minute": 46, "second": 43}
